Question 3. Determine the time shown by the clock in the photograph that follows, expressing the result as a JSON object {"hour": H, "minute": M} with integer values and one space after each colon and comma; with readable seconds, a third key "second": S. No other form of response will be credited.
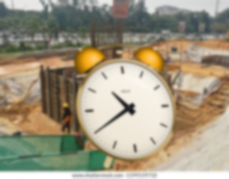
{"hour": 10, "minute": 40}
